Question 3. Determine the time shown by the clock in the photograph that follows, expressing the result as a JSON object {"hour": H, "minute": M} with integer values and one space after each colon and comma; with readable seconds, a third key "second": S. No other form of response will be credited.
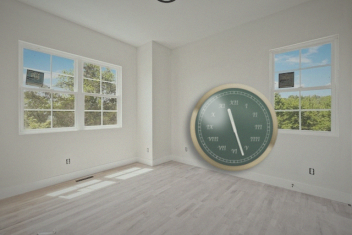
{"hour": 11, "minute": 27}
